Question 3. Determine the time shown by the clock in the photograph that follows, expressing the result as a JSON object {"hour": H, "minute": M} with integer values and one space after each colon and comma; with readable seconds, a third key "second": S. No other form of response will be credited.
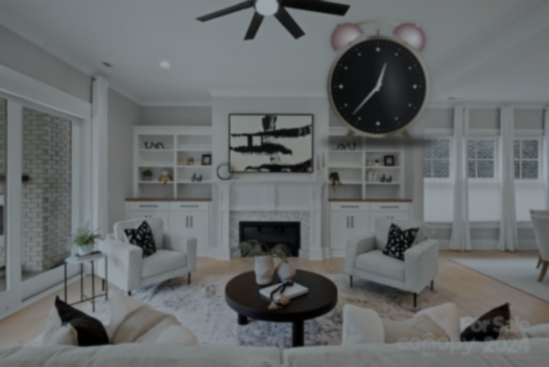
{"hour": 12, "minute": 37}
